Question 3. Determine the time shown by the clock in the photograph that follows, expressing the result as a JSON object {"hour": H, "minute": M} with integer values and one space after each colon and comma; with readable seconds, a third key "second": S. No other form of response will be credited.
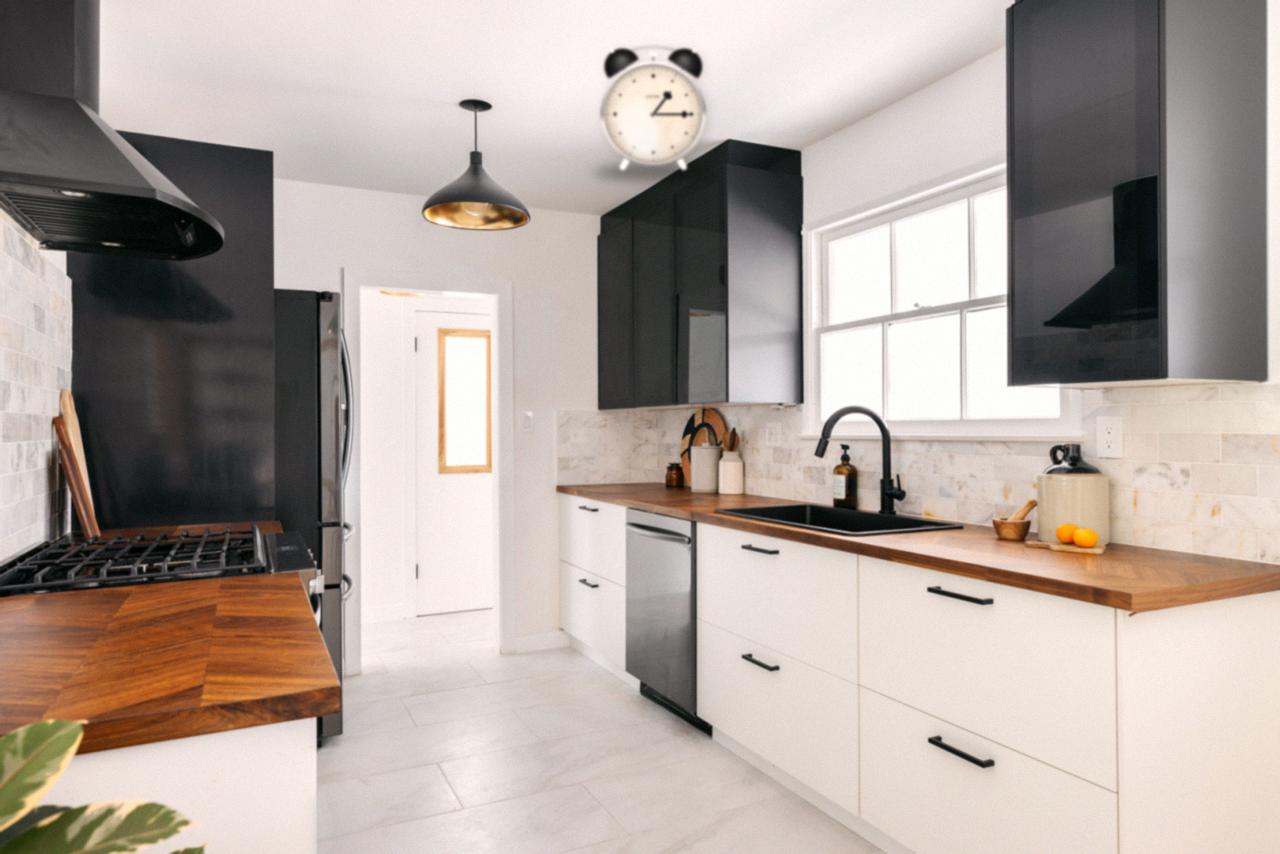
{"hour": 1, "minute": 15}
